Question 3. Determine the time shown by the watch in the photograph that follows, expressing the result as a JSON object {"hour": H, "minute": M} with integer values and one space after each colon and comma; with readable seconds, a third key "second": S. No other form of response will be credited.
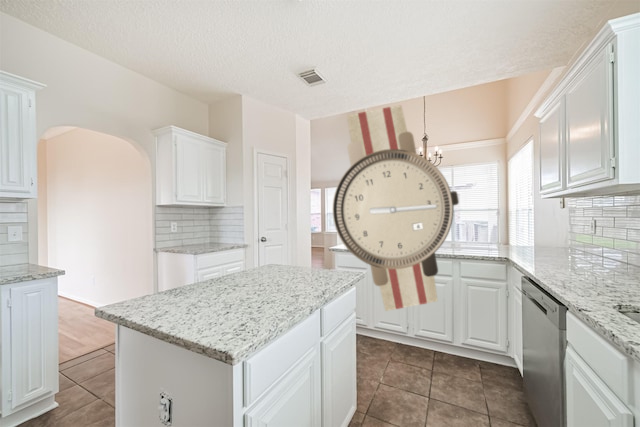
{"hour": 9, "minute": 16}
